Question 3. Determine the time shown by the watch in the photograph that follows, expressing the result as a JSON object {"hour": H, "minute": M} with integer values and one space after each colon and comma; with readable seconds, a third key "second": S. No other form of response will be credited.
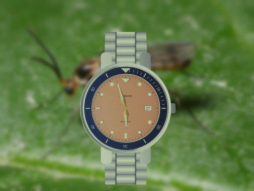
{"hour": 5, "minute": 57}
